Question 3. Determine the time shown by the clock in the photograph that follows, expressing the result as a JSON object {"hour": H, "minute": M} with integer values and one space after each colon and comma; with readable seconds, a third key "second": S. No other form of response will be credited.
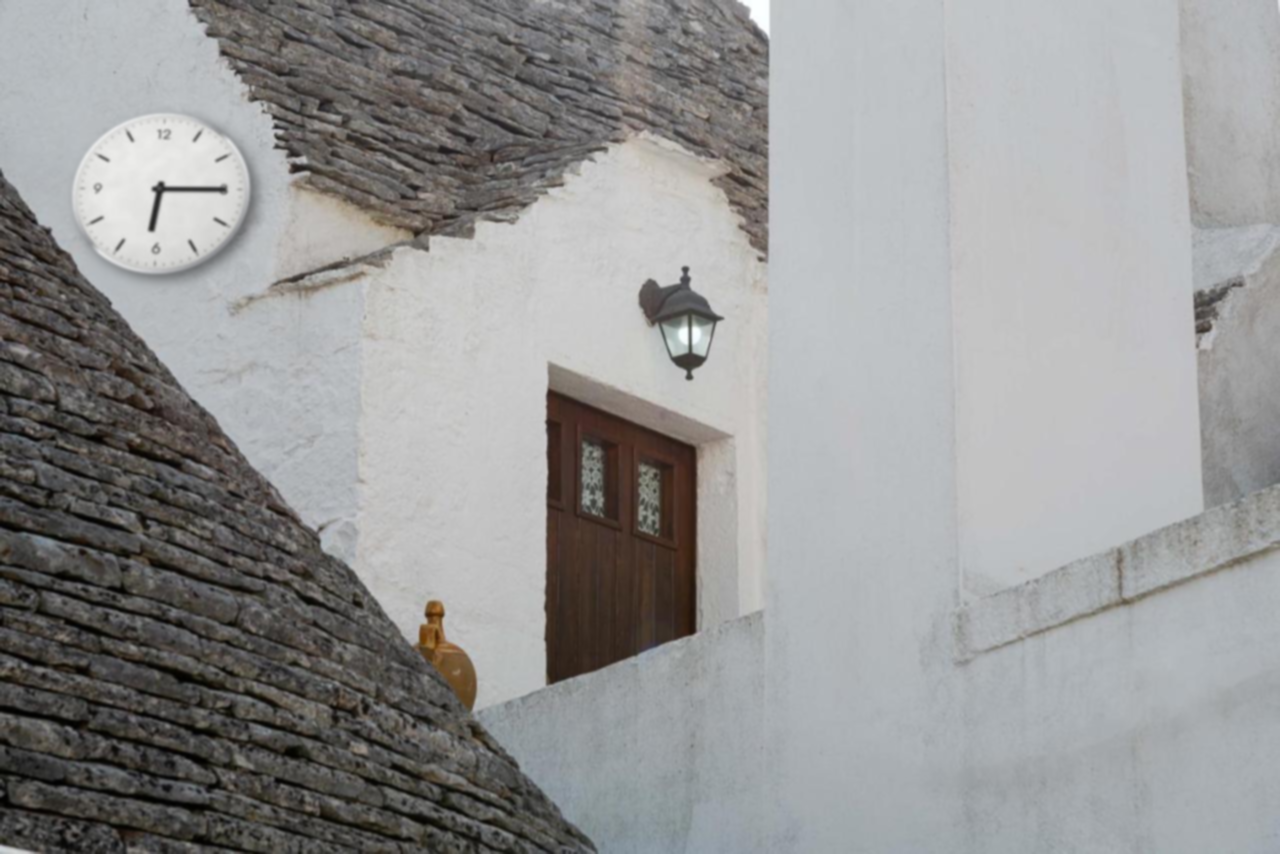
{"hour": 6, "minute": 15}
